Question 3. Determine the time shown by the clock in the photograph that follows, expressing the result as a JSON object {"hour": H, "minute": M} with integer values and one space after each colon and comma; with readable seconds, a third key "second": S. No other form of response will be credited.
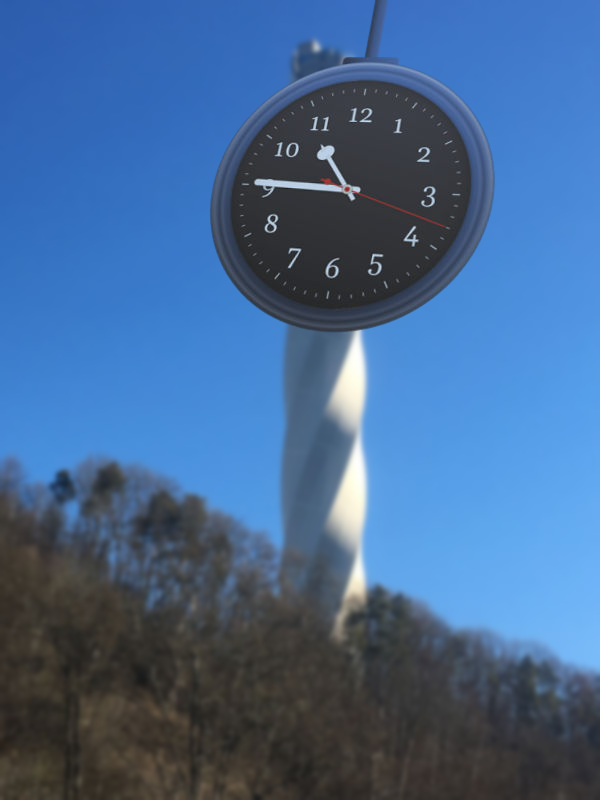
{"hour": 10, "minute": 45, "second": 18}
